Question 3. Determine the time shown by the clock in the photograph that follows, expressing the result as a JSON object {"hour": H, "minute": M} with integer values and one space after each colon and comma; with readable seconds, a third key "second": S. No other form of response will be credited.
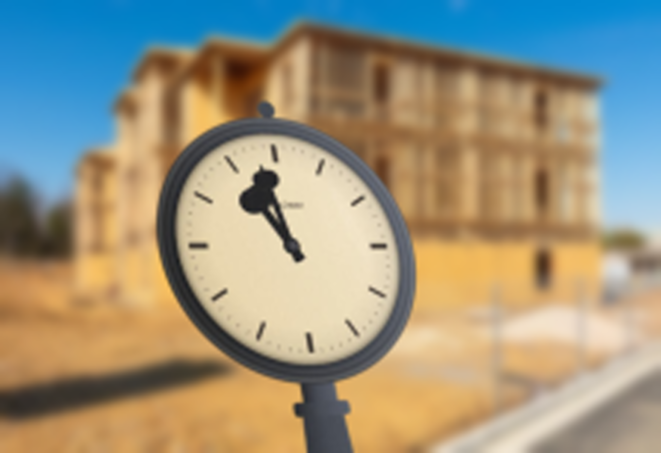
{"hour": 10, "minute": 58}
